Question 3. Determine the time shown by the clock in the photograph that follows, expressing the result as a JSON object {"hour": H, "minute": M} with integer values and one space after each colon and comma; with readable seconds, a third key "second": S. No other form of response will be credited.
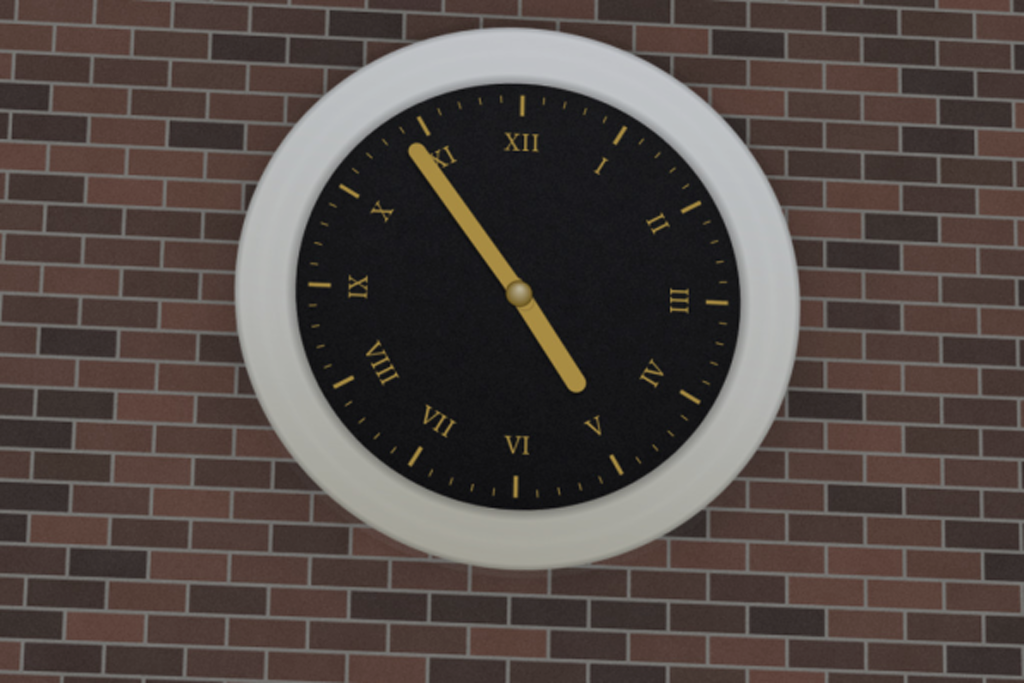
{"hour": 4, "minute": 54}
